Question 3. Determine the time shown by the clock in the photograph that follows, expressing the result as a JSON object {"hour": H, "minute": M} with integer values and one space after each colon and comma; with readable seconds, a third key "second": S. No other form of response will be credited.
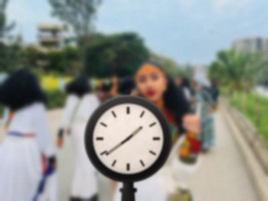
{"hour": 1, "minute": 39}
